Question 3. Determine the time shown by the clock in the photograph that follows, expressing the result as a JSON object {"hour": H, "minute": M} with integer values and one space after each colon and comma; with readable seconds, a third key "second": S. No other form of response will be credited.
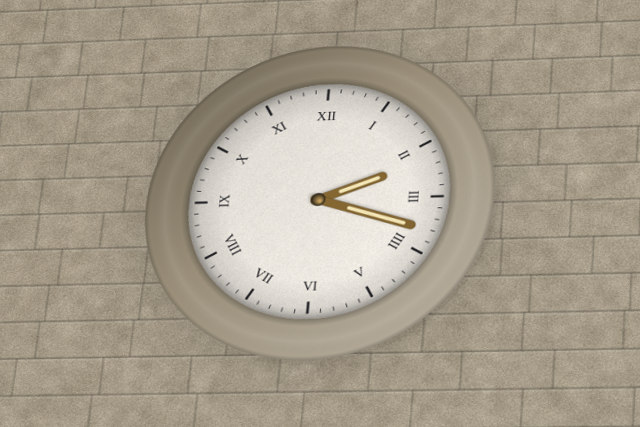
{"hour": 2, "minute": 18}
